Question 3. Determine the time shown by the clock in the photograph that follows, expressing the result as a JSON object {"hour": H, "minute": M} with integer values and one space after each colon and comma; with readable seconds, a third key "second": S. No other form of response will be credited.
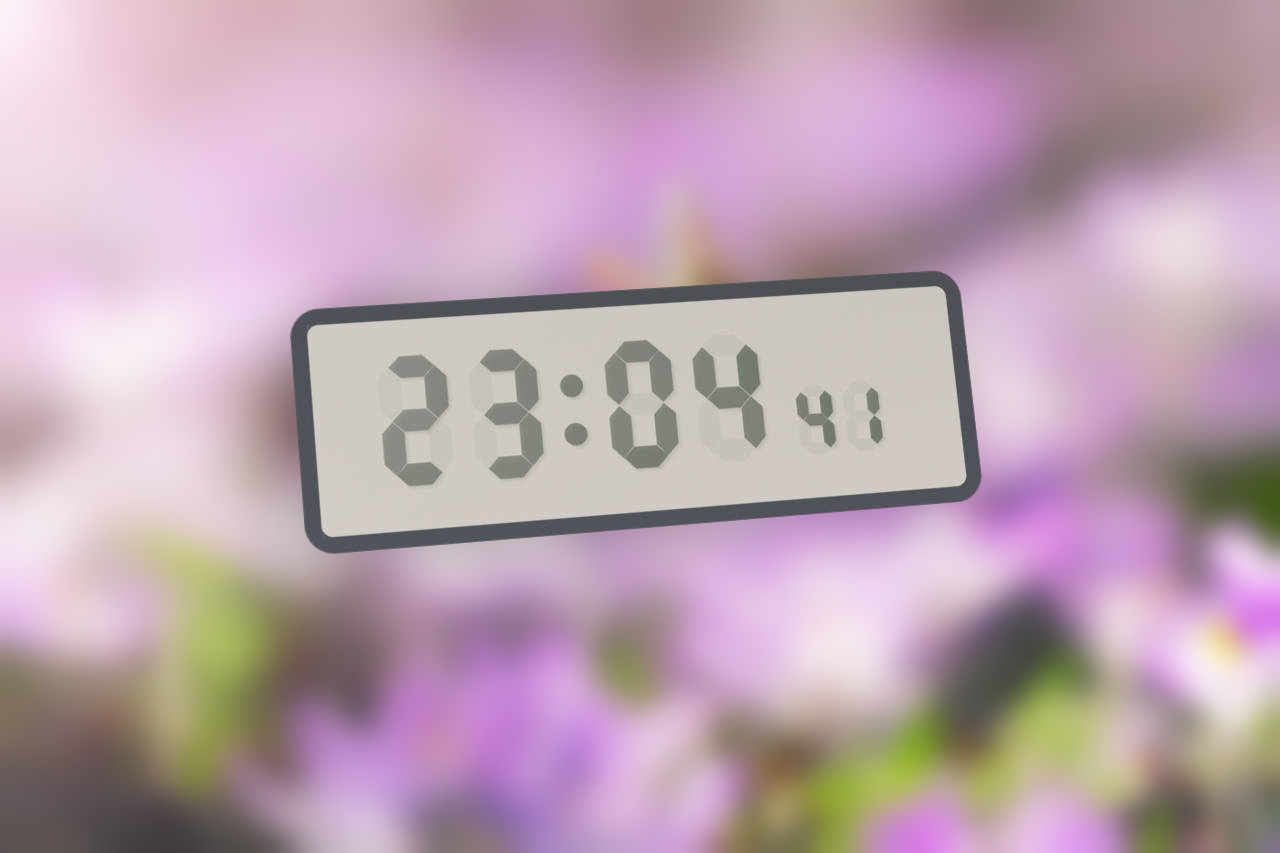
{"hour": 23, "minute": 4, "second": 41}
